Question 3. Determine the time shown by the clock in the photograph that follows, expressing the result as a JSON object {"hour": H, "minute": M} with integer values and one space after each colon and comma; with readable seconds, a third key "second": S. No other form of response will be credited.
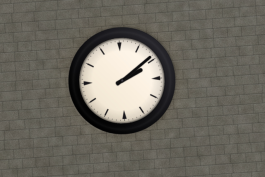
{"hour": 2, "minute": 9}
